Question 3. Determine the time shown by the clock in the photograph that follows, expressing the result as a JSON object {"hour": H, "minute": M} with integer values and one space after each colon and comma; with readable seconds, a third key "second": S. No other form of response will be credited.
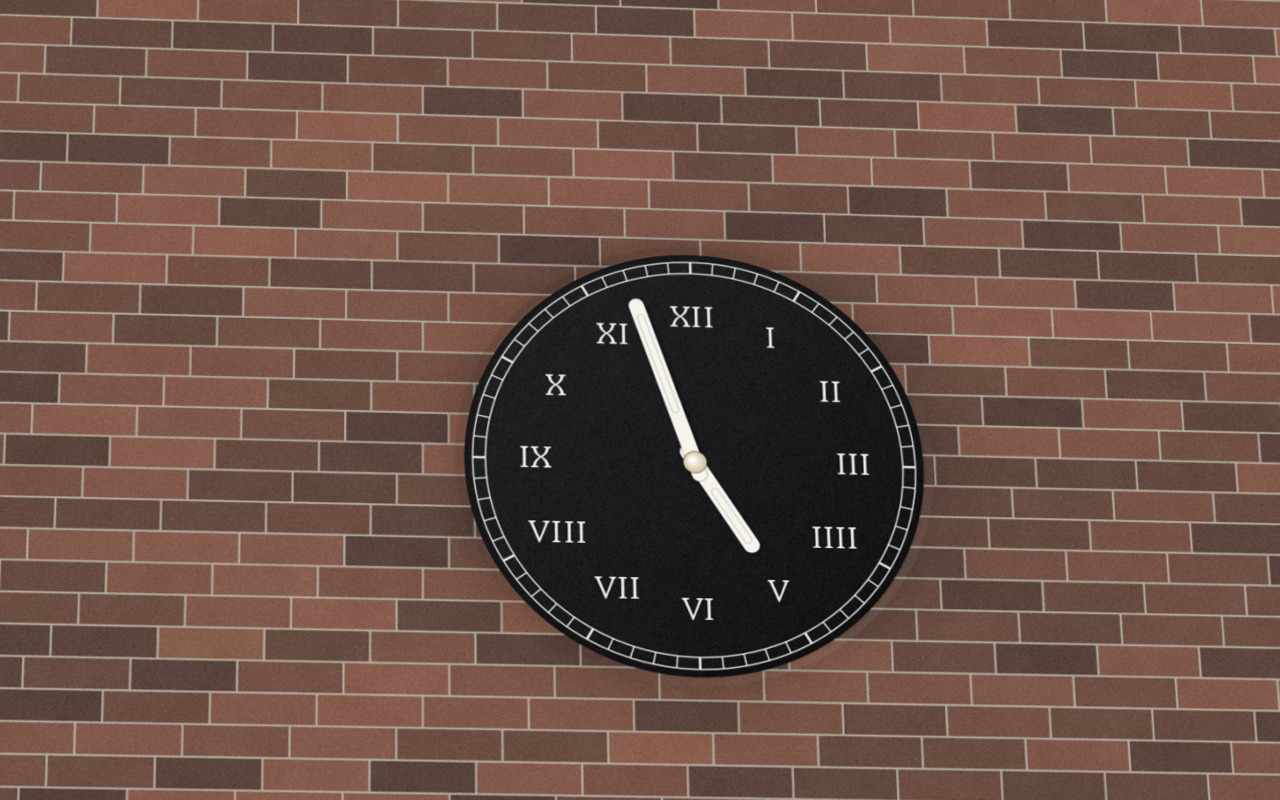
{"hour": 4, "minute": 57}
